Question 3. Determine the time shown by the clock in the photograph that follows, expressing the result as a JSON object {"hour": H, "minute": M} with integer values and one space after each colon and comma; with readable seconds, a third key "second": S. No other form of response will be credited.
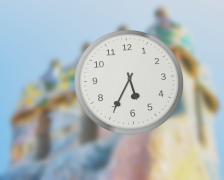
{"hour": 5, "minute": 35}
